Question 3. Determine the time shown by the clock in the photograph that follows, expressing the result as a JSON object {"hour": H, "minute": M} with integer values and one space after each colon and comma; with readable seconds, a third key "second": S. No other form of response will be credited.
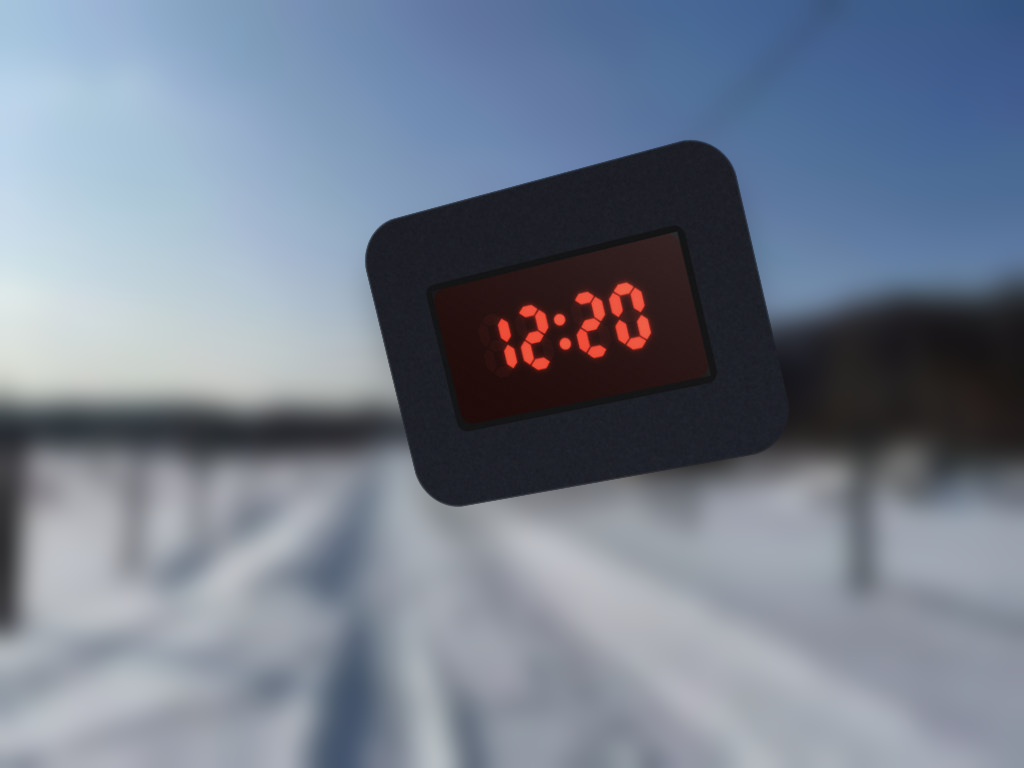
{"hour": 12, "minute": 20}
